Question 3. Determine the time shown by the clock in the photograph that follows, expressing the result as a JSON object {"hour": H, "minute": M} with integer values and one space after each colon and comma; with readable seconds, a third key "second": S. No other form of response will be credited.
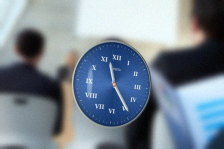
{"hour": 11, "minute": 24}
